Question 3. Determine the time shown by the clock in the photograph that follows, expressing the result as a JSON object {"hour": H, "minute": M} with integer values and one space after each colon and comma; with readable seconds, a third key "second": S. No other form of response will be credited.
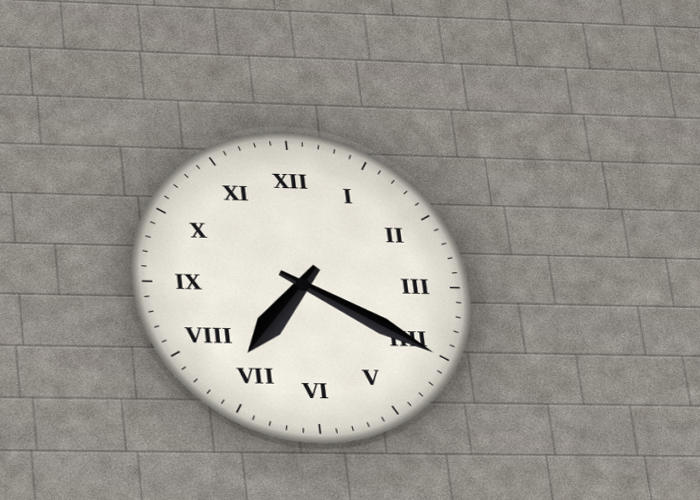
{"hour": 7, "minute": 20}
